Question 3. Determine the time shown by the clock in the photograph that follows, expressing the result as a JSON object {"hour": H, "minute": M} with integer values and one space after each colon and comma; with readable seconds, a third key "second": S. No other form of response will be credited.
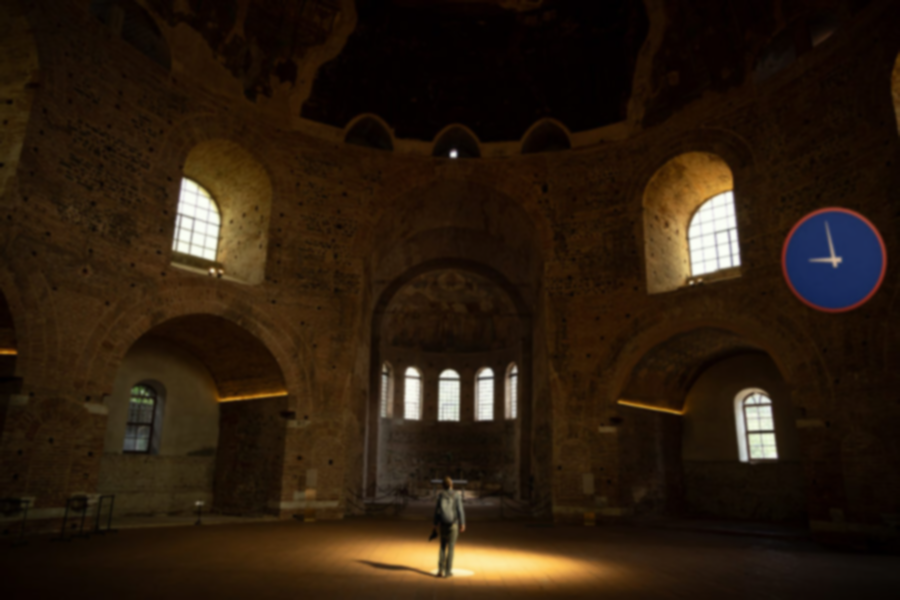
{"hour": 8, "minute": 58}
